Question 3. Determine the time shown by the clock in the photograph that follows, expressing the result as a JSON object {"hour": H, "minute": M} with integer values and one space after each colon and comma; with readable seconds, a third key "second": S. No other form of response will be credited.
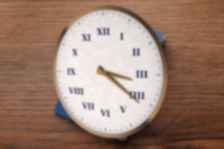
{"hour": 3, "minute": 21}
